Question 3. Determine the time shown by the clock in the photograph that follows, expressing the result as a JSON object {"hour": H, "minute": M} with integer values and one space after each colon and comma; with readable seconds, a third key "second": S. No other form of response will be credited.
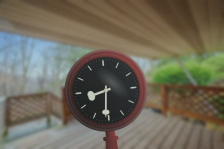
{"hour": 8, "minute": 31}
